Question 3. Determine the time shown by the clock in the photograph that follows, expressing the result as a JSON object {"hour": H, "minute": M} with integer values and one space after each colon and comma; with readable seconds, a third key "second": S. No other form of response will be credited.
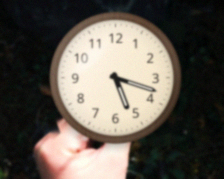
{"hour": 5, "minute": 18}
